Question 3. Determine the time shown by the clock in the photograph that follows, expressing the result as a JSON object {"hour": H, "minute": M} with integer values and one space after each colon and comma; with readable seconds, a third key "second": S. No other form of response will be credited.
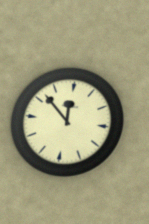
{"hour": 11, "minute": 52}
